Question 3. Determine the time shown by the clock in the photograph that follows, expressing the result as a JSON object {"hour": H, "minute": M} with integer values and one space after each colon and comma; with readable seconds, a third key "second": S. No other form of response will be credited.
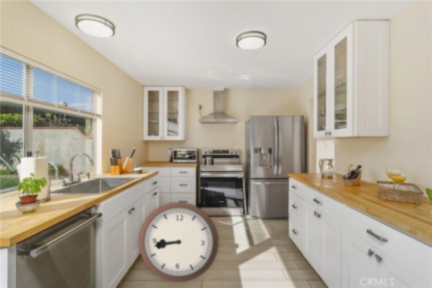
{"hour": 8, "minute": 43}
